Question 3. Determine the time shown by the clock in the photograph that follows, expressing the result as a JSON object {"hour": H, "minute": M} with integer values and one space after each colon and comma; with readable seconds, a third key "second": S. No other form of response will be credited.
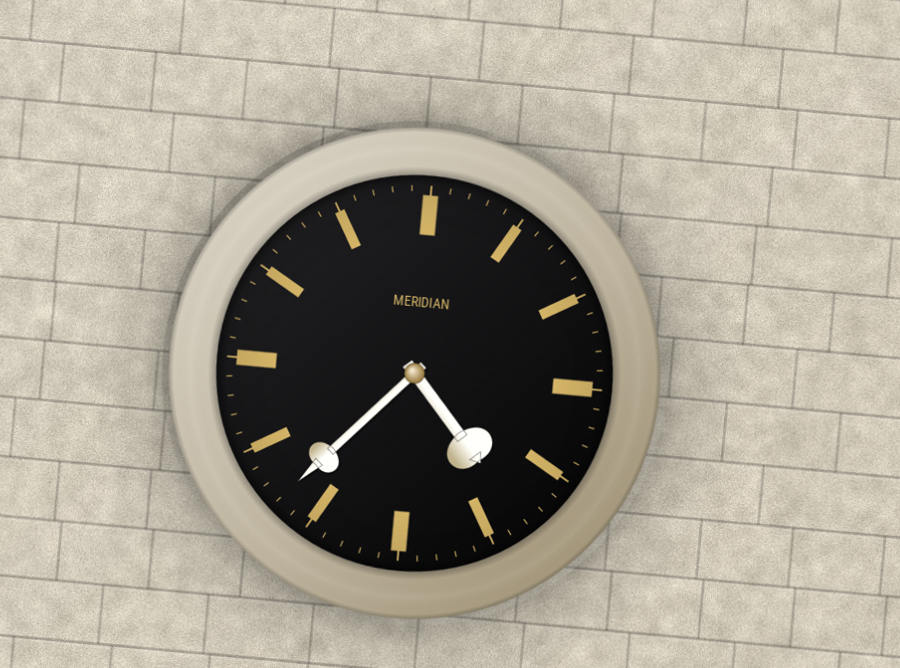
{"hour": 4, "minute": 37}
